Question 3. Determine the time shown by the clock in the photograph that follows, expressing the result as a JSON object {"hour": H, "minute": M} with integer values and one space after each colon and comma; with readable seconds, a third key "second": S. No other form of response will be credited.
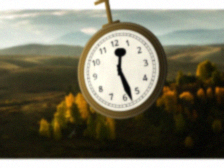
{"hour": 12, "minute": 28}
